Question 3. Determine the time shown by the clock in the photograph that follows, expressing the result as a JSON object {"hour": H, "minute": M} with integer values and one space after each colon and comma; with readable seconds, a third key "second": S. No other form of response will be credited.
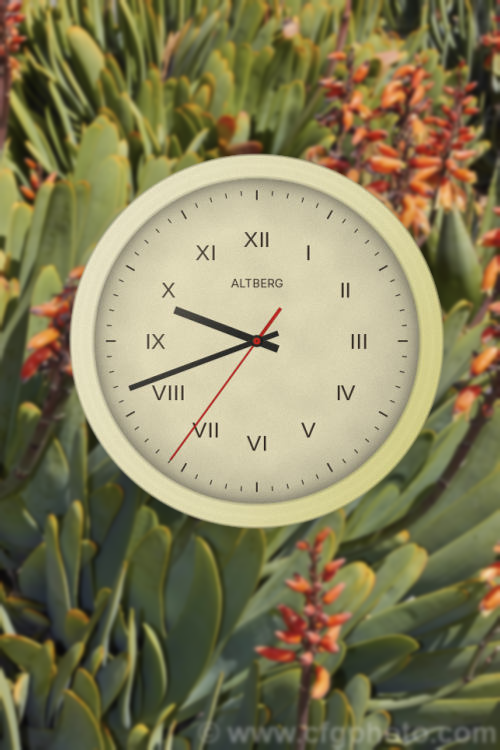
{"hour": 9, "minute": 41, "second": 36}
